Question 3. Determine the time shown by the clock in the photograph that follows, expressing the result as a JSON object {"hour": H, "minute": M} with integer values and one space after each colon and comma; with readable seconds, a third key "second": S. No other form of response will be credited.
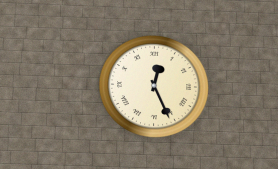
{"hour": 12, "minute": 26}
